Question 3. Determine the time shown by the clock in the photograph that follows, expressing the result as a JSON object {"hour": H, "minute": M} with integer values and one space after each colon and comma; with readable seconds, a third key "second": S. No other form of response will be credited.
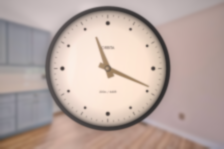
{"hour": 11, "minute": 19}
